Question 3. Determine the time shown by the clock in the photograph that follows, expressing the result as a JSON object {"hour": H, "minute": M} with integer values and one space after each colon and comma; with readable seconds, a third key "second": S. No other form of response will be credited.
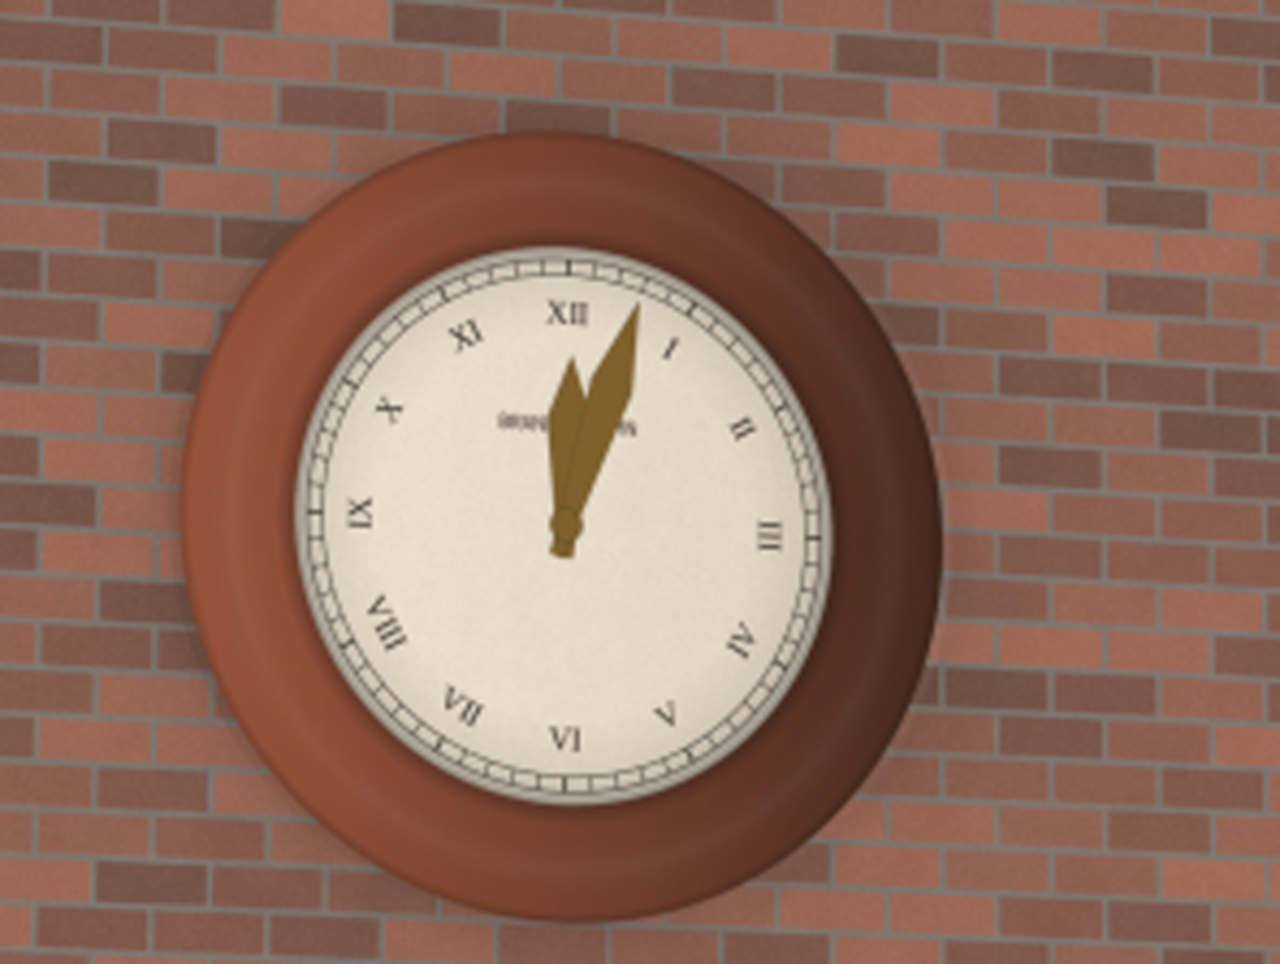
{"hour": 12, "minute": 3}
